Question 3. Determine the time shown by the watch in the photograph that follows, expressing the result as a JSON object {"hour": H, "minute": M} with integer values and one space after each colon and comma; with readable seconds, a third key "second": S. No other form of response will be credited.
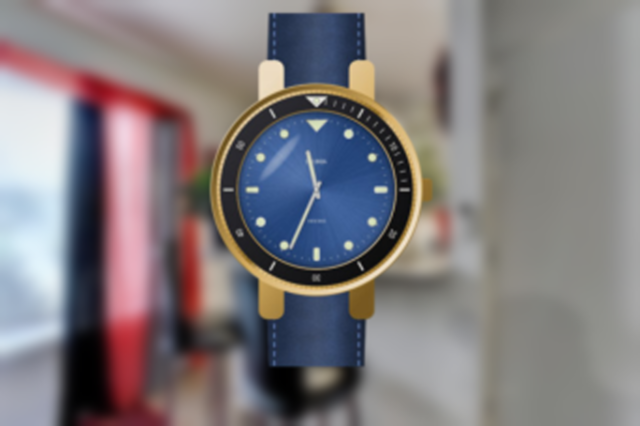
{"hour": 11, "minute": 34}
